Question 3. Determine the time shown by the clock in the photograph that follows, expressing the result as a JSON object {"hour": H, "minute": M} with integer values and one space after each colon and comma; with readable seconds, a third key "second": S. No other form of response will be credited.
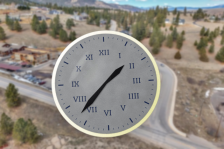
{"hour": 1, "minute": 37}
